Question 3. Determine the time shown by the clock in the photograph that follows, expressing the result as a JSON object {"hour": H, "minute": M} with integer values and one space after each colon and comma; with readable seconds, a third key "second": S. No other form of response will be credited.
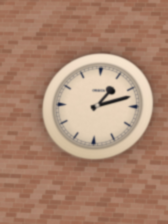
{"hour": 1, "minute": 12}
